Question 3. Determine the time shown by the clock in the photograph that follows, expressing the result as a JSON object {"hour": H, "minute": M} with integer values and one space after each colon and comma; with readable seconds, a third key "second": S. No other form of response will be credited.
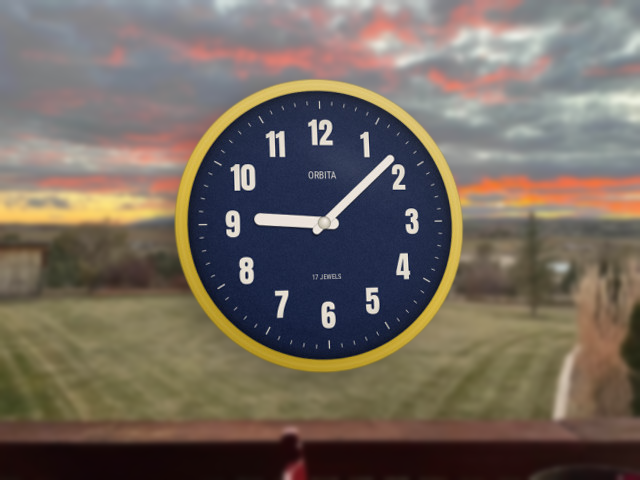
{"hour": 9, "minute": 8}
